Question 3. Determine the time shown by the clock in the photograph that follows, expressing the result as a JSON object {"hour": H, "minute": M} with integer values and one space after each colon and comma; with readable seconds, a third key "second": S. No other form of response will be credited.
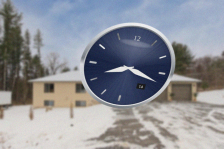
{"hour": 8, "minute": 18}
